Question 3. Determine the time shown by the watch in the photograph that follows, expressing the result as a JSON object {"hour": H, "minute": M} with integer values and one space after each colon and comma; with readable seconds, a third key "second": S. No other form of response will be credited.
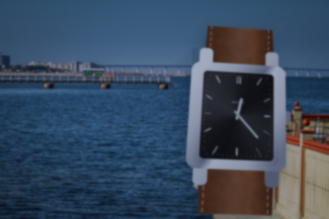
{"hour": 12, "minute": 23}
